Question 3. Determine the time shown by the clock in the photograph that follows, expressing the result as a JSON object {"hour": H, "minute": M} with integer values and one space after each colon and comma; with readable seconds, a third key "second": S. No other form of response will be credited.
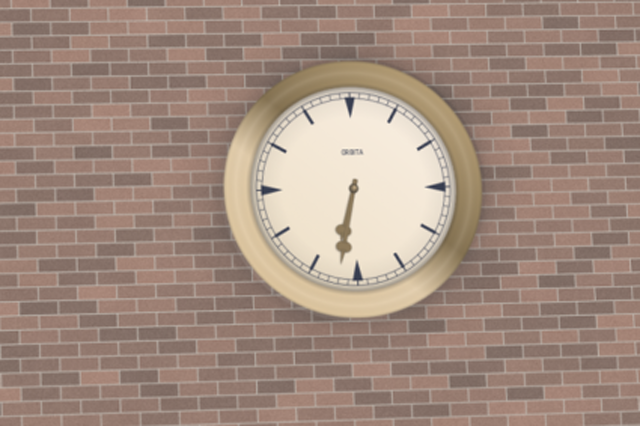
{"hour": 6, "minute": 32}
